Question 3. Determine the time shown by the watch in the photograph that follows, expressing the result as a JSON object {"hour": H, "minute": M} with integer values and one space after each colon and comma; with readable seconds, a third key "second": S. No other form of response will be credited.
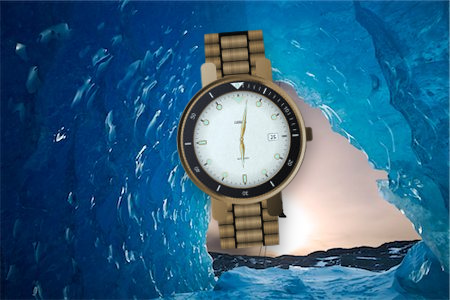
{"hour": 6, "minute": 2}
